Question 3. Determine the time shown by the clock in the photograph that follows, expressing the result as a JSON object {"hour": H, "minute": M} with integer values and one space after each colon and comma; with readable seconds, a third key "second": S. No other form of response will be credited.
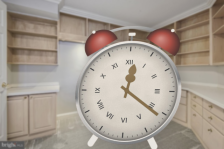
{"hour": 12, "minute": 21}
